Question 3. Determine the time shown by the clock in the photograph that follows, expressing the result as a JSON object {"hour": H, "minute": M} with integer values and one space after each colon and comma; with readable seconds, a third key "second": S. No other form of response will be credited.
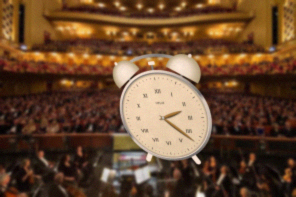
{"hour": 2, "minute": 22}
